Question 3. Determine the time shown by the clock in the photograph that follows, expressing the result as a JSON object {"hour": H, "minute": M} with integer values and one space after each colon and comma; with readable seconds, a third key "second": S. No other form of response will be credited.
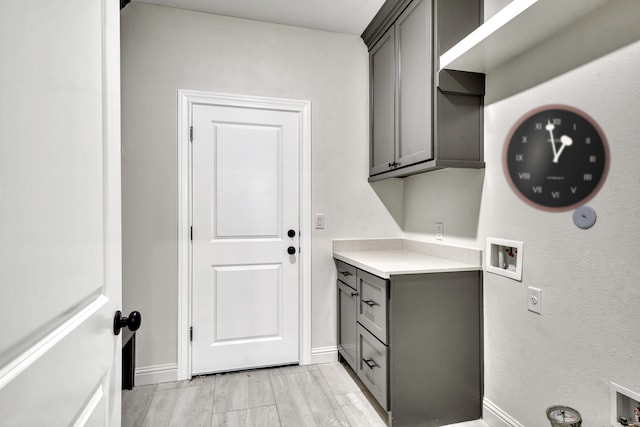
{"hour": 12, "minute": 58}
